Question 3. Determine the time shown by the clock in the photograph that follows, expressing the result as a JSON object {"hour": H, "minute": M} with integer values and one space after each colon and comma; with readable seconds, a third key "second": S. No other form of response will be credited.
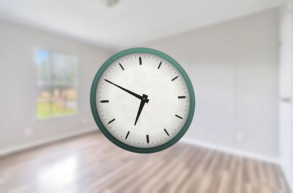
{"hour": 6, "minute": 50}
